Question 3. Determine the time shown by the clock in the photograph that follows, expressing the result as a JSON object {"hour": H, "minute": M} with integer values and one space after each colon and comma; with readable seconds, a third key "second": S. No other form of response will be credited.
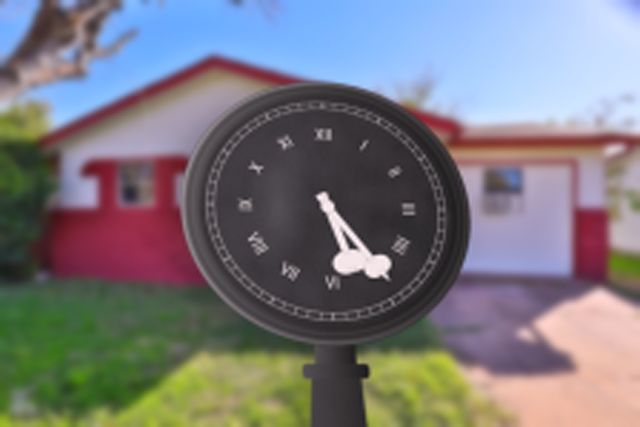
{"hour": 5, "minute": 24}
